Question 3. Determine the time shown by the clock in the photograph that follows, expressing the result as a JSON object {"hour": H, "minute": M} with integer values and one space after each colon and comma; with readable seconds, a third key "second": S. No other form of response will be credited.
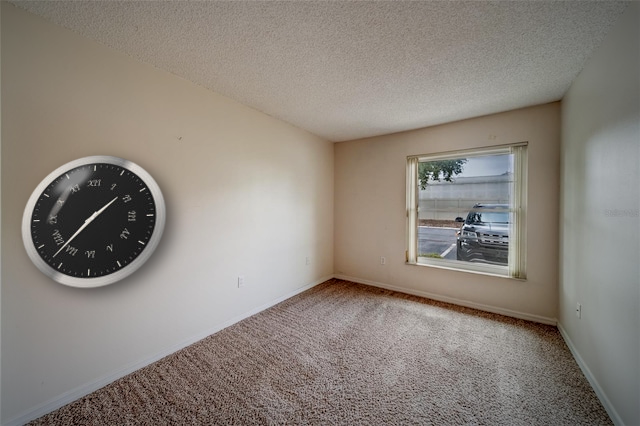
{"hour": 1, "minute": 37}
